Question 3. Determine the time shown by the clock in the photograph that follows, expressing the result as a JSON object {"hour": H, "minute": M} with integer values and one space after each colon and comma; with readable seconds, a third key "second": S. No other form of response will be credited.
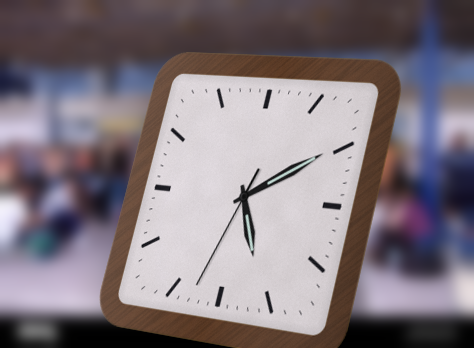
{"hour": 5, "minute": 9, "second": 33}
